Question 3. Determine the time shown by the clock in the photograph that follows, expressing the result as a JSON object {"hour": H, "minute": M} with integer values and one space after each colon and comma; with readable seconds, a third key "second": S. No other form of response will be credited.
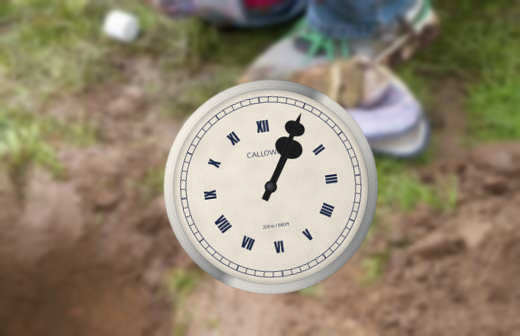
{"hour": 1, "minute": 5}
